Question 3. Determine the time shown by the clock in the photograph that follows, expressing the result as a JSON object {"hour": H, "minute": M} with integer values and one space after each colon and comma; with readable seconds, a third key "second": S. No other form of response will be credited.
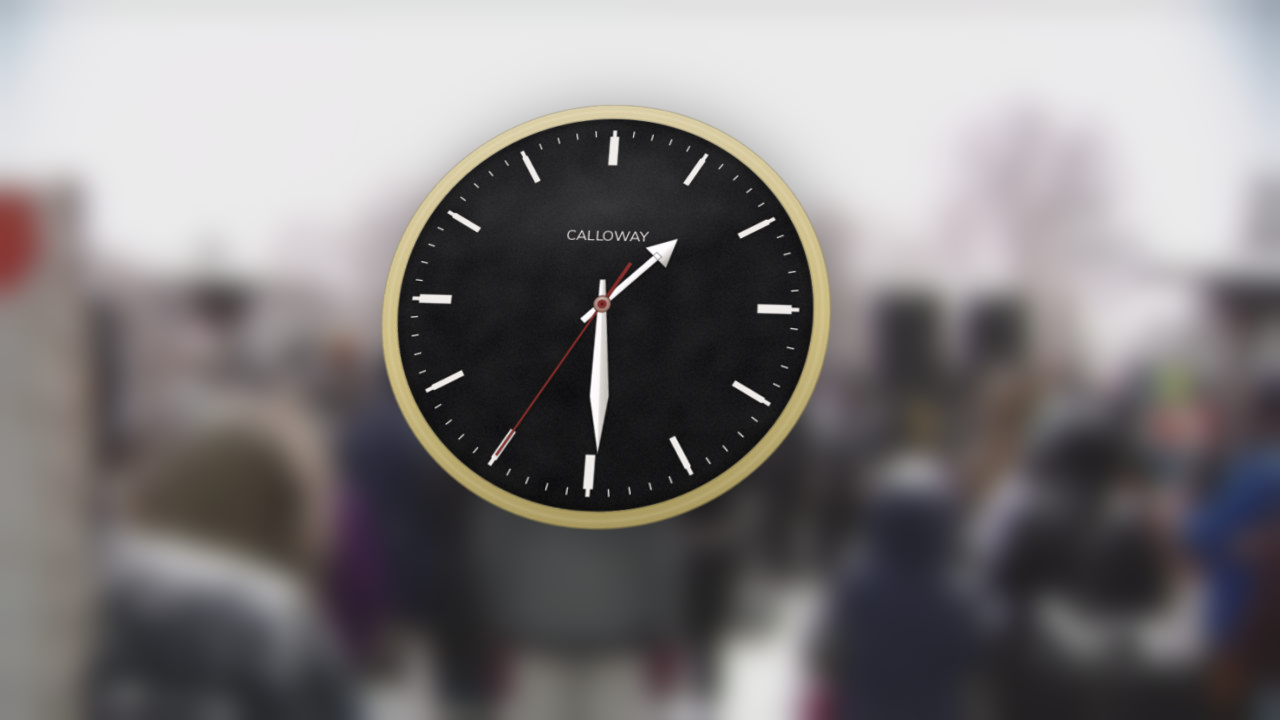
{"hour": 1, "minute": 29, "second": 35}
